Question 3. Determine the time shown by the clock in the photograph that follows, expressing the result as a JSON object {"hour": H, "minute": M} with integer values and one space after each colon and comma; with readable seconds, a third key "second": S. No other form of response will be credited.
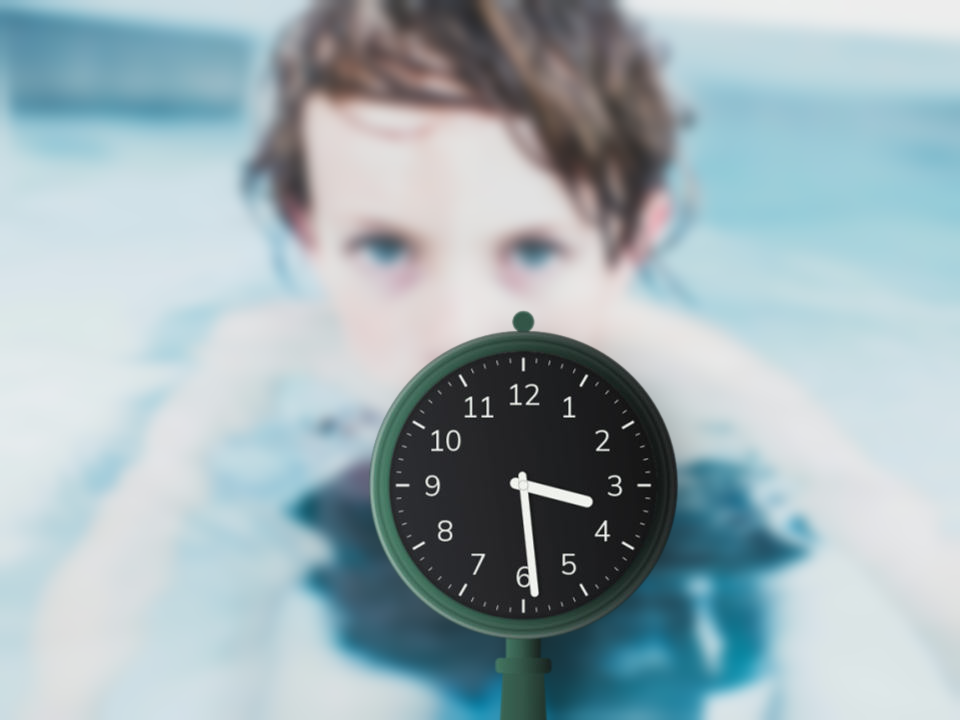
{"hour": 3, "minute": 29}
